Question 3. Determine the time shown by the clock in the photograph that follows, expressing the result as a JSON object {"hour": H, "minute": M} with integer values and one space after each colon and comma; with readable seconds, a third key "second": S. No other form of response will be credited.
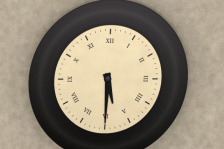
{"hour": 5, "minute": 30}
